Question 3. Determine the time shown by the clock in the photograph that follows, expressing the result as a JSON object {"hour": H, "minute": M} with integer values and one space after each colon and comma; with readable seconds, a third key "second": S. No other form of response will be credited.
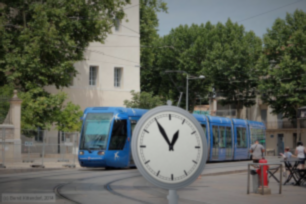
{"hour": 12, "minute": 55}
